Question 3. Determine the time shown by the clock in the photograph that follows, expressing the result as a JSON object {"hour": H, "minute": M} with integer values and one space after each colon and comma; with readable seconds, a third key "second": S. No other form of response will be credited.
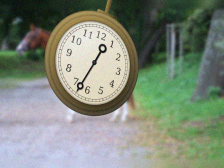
{"hour": 12, "minute": 33}
